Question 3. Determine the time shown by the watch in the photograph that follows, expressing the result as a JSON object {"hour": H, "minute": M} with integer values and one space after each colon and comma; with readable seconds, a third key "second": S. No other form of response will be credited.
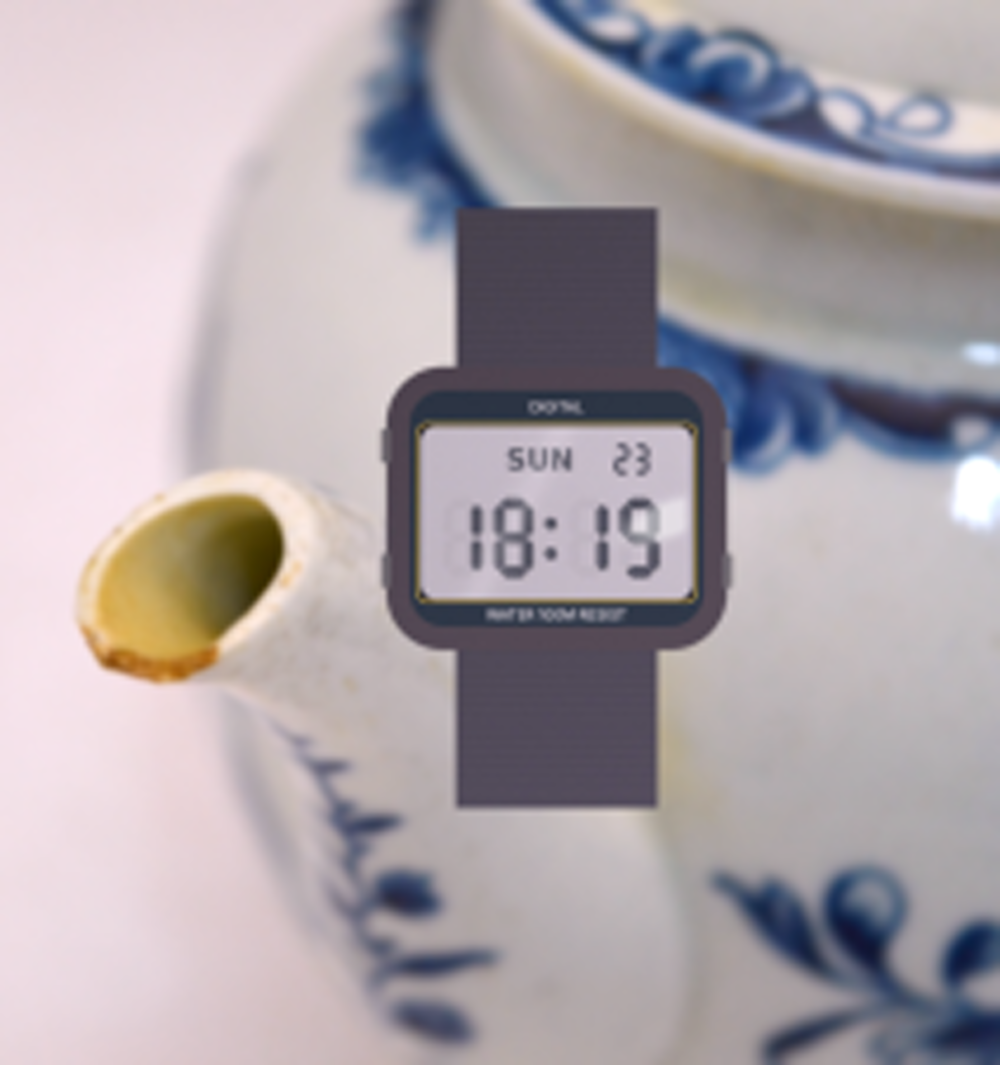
{"hour": 18, "minute": 19}
